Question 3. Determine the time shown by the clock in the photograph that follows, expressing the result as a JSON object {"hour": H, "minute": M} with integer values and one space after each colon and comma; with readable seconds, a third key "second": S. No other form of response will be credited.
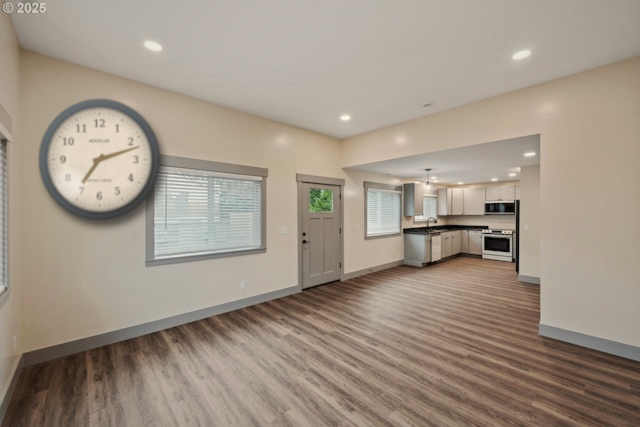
{"hour": 7, "minute": 12}
